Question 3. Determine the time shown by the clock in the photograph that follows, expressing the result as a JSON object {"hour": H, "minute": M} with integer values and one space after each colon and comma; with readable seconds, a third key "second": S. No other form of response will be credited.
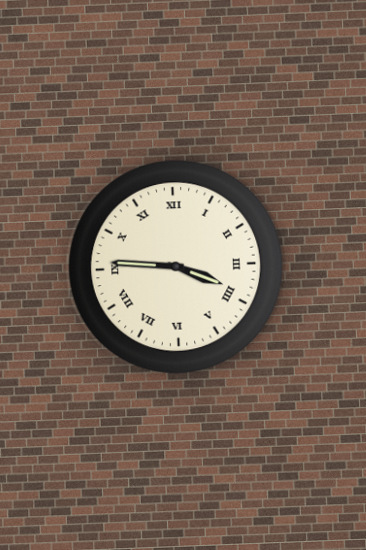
{"hour": 3, "minute": 46}
